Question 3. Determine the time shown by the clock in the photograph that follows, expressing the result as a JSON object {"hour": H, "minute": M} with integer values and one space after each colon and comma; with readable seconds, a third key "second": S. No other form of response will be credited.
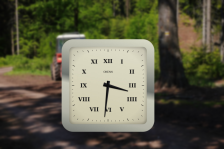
{"hour": 3, "minute": 31}
